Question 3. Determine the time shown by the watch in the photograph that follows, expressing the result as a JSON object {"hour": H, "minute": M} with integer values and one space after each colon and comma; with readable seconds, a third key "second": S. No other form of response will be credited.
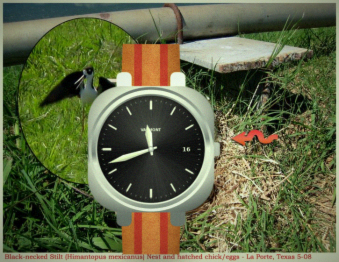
{"hour": 11, "minute": 42}
